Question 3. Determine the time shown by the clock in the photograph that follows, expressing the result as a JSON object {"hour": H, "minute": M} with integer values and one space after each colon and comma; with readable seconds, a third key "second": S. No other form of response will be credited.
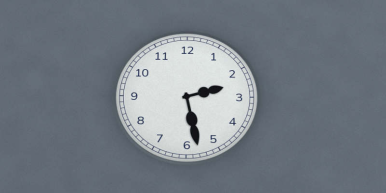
{"hour": 2, "minute": 28}
